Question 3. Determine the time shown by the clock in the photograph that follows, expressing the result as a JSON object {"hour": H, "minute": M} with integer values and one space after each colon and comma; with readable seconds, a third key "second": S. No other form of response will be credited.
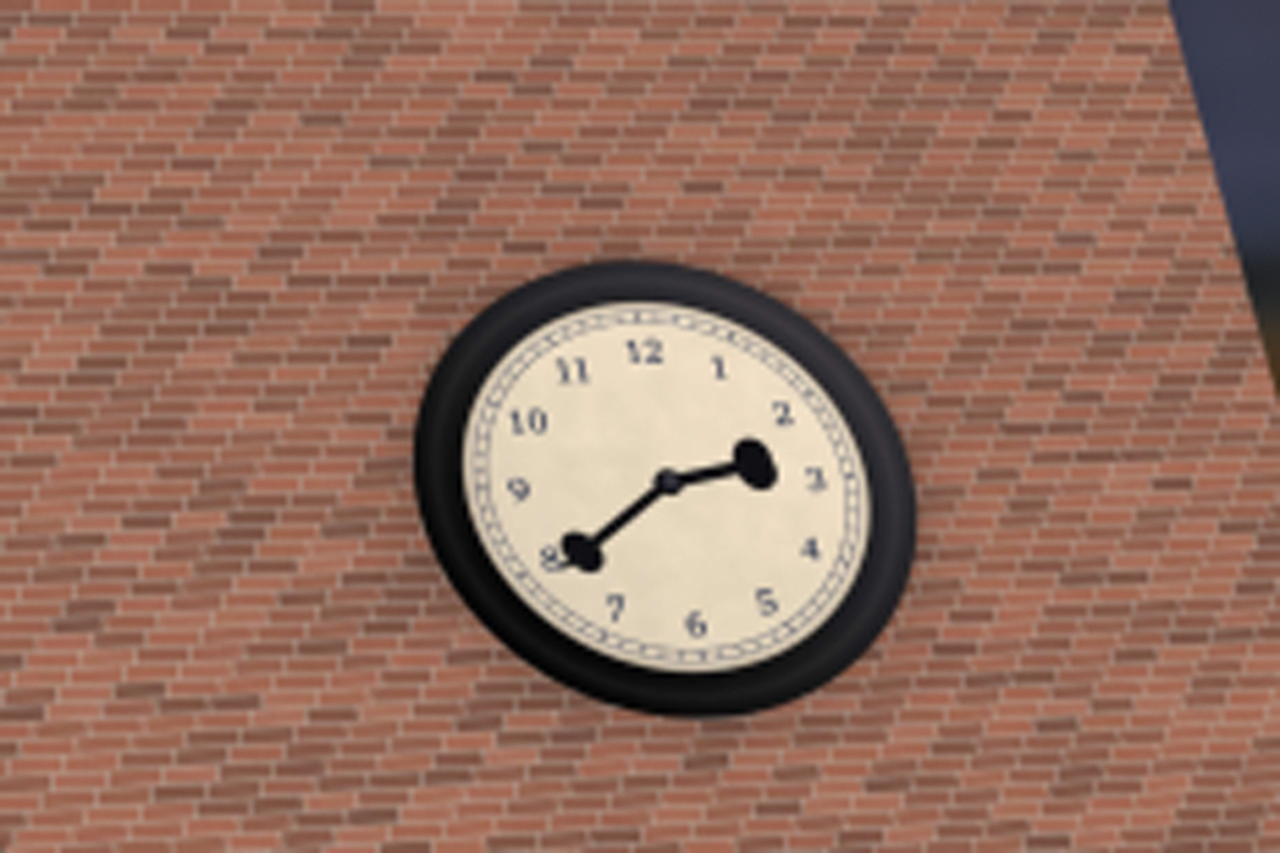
{"hour": 2, "minute": 39}
